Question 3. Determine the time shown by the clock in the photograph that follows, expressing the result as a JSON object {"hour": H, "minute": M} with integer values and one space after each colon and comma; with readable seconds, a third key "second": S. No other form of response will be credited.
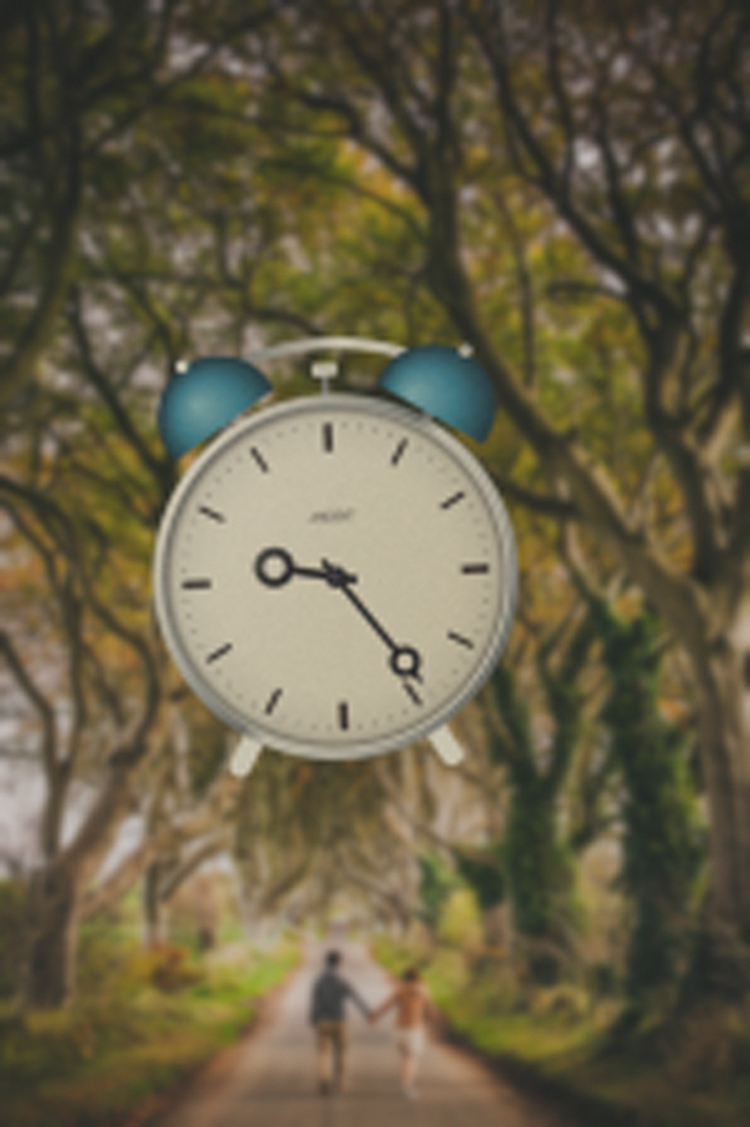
{"hour": 9, "minute": 24}
